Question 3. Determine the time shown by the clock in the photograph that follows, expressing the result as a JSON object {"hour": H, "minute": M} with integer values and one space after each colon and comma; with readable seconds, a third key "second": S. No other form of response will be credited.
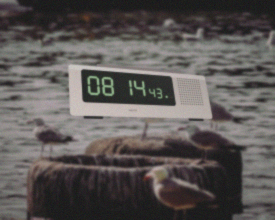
{"hour": 8, "minute": 14, "second": 43}
